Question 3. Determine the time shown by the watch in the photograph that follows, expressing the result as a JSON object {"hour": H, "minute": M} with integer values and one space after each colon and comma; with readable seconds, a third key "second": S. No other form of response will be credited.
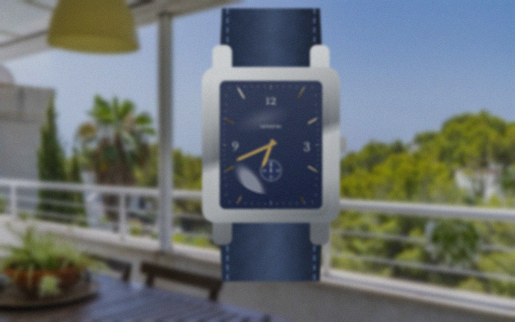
{"hour": 6, "minute": 41}
